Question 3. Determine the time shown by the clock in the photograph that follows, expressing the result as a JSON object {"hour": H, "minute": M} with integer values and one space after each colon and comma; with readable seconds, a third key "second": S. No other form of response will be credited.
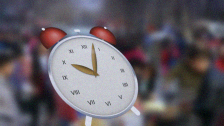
{"hour": 10, "minute": 3}
